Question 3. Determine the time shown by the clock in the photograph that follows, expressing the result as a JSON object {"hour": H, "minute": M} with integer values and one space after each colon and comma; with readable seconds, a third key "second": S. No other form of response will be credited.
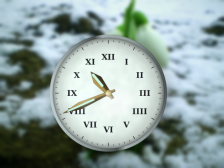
{"hour": 10, "minute": 41}
